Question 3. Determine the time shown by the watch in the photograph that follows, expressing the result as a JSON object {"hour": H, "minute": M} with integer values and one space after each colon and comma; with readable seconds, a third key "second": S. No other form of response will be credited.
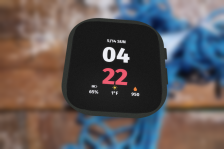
{"hour": 4, "minute": 22}
